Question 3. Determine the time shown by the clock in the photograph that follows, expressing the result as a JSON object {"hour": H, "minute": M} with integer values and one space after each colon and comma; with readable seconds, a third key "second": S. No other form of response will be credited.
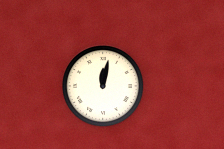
{"hour": 12, "minute": 2}
